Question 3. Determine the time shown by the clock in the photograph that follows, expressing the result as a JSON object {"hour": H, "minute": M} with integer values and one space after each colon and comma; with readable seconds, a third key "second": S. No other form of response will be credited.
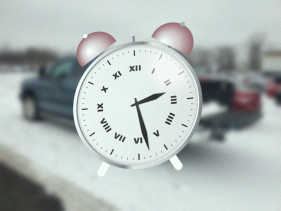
{"hour": 2, "minute": 28}
